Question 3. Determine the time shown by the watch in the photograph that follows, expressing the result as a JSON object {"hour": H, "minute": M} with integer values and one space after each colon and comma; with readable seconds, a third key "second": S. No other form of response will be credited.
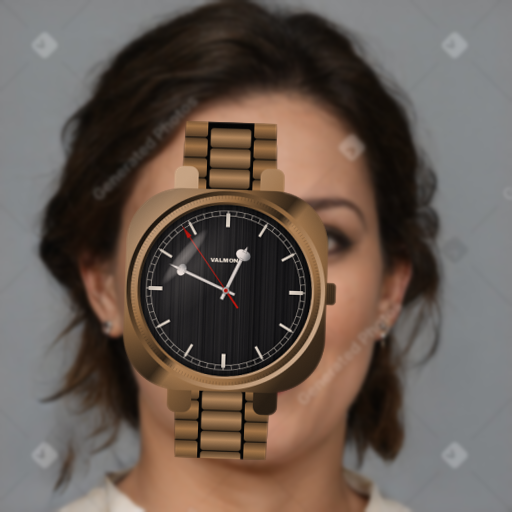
{"hour": 12, "minute": 48, "second": 54}
